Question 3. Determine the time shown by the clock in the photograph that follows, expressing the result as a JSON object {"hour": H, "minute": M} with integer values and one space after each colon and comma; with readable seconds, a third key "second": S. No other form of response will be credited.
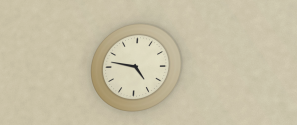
{"hour": 4, "minute": 47}
